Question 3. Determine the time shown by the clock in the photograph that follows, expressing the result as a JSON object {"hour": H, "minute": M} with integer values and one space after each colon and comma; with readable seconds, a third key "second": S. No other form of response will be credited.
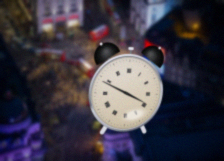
{"hour": 3, "minute": 49}
